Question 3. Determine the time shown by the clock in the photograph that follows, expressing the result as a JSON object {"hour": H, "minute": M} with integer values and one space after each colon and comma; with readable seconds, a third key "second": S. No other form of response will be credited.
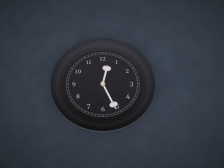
{"hour": 12, "minute": 26}
